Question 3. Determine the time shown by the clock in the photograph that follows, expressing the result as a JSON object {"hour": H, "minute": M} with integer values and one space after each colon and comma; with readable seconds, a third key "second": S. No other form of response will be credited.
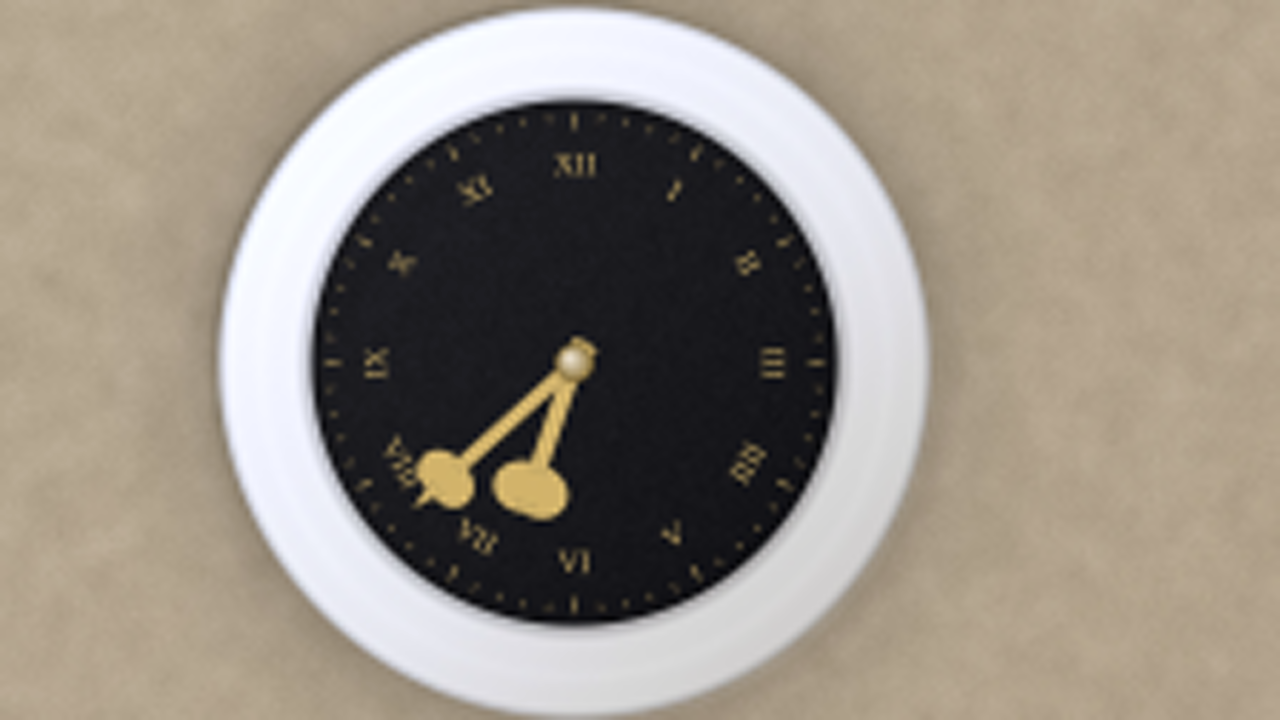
{"hour": 6, "minute": 38}
